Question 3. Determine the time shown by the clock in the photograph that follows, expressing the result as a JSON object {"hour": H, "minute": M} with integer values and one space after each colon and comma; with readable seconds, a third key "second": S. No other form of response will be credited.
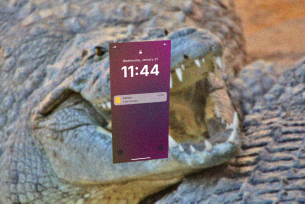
{"hour": 11, "minute": 44}
